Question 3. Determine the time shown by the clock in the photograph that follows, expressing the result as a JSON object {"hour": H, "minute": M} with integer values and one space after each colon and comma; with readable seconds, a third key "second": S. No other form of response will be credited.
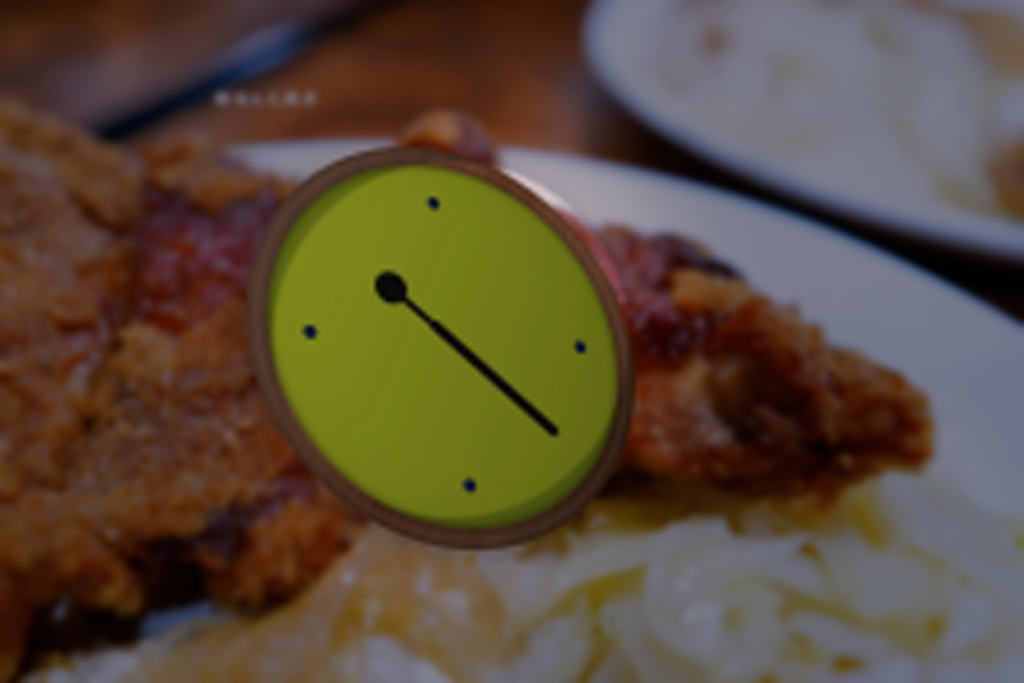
{"hour": 10, "minute": 22}
